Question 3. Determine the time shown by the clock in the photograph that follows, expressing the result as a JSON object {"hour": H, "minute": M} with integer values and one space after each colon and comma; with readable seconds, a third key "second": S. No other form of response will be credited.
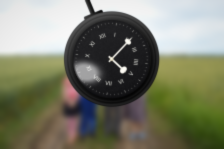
{"hour": 5, "minute": 11}
